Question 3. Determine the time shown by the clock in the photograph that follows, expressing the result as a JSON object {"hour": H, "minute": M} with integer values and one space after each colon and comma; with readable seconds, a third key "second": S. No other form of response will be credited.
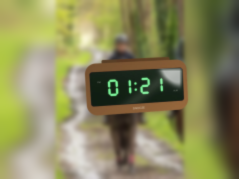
{"hour": 1, "minute": 21}
